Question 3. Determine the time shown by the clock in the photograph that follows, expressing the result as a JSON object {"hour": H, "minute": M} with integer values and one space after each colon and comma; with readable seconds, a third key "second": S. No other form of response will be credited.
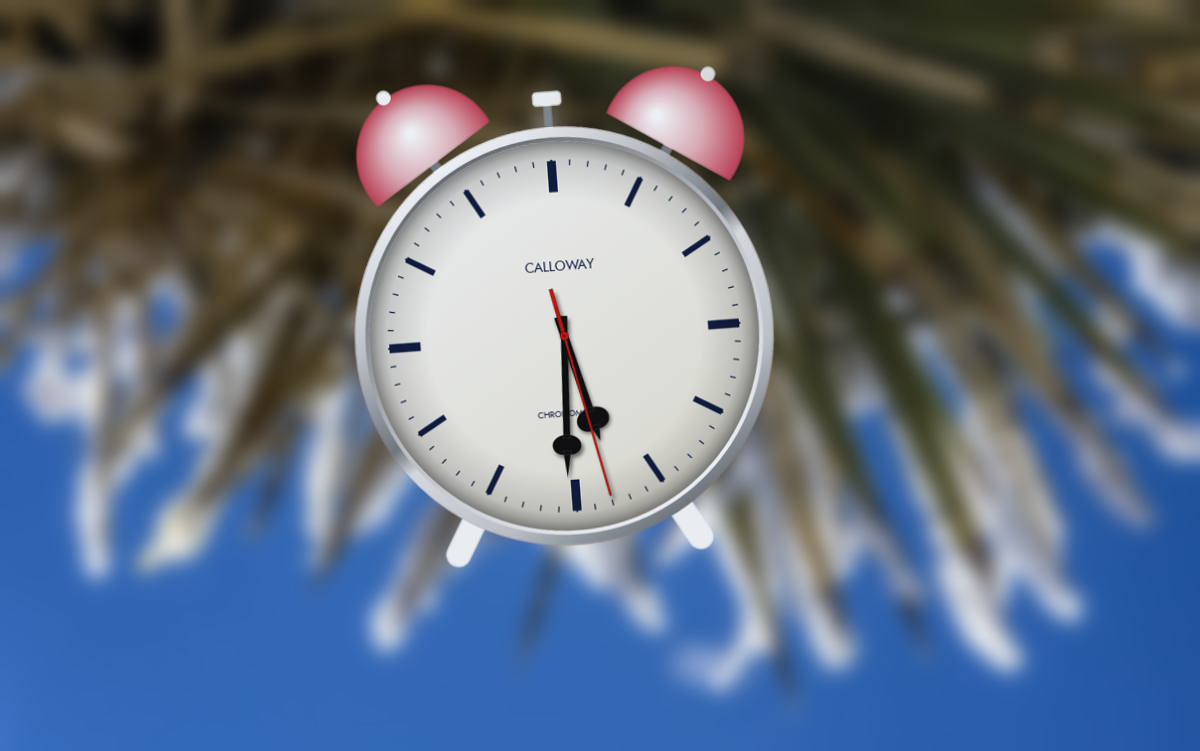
{"hour": 5, "minute": 30, "second": 28}
